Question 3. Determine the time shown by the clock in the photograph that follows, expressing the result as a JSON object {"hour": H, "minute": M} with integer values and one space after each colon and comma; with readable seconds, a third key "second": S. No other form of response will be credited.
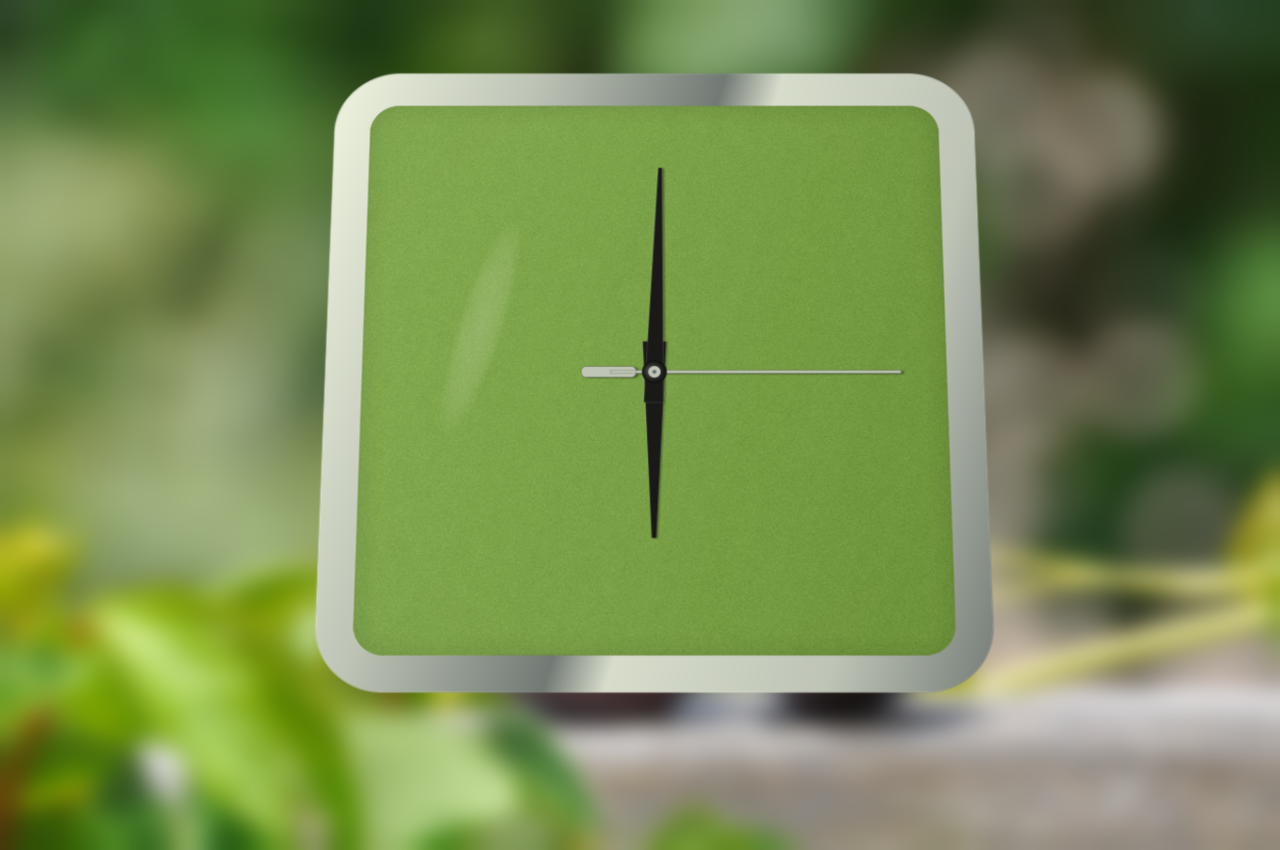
{"hour": 6, "minute": 0, "second": 15}
